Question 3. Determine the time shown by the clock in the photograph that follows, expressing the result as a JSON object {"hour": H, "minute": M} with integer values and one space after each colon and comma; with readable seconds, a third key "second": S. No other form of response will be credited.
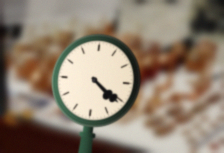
{"hour": 4, "minute": 21}
